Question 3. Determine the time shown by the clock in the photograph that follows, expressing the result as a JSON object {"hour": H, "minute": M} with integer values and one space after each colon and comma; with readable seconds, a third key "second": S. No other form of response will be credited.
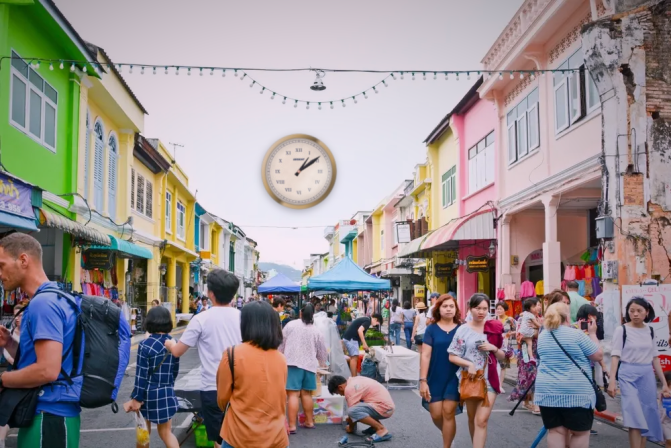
{"hour": 1, "minute": 9}
